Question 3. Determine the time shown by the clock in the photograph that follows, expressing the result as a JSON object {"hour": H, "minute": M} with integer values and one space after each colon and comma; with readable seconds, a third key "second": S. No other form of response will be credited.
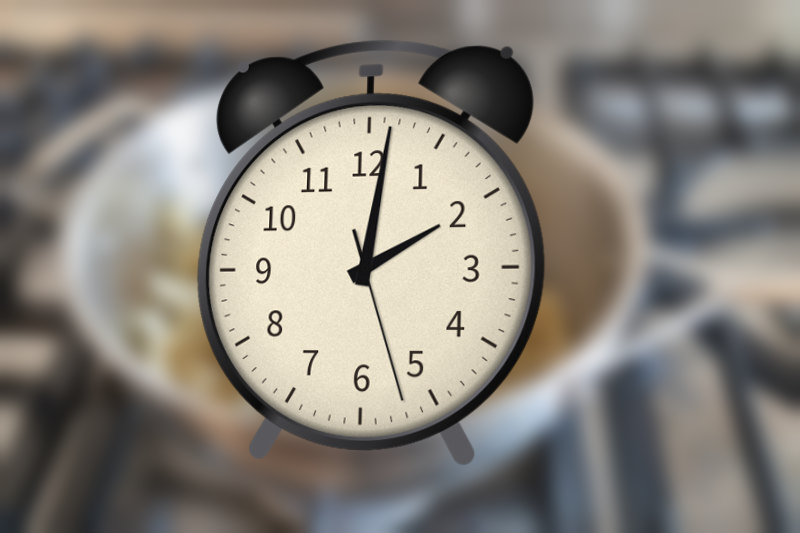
{"hour": 2, "minute": 1, "second": 27}
